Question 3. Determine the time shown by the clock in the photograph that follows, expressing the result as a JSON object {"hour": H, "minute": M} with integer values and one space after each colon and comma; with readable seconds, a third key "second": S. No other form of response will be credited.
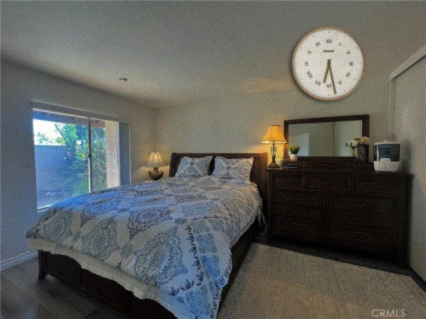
{"hour": 6, "minute": 28}
